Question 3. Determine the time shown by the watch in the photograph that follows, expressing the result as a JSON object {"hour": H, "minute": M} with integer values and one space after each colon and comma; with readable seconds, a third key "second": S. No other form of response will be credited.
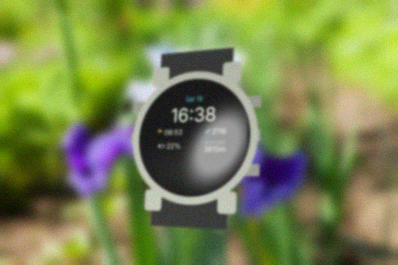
{"hour": 16, "minute": 38}
